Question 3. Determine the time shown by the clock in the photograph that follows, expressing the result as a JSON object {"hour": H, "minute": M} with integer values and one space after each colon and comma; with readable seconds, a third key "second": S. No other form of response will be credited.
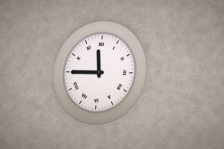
{"hour": 11, "minute": 45}
